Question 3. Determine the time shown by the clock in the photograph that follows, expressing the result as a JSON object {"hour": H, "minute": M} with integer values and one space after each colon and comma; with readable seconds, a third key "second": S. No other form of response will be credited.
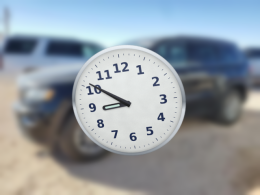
{"hour": 8, "minute": 51}
